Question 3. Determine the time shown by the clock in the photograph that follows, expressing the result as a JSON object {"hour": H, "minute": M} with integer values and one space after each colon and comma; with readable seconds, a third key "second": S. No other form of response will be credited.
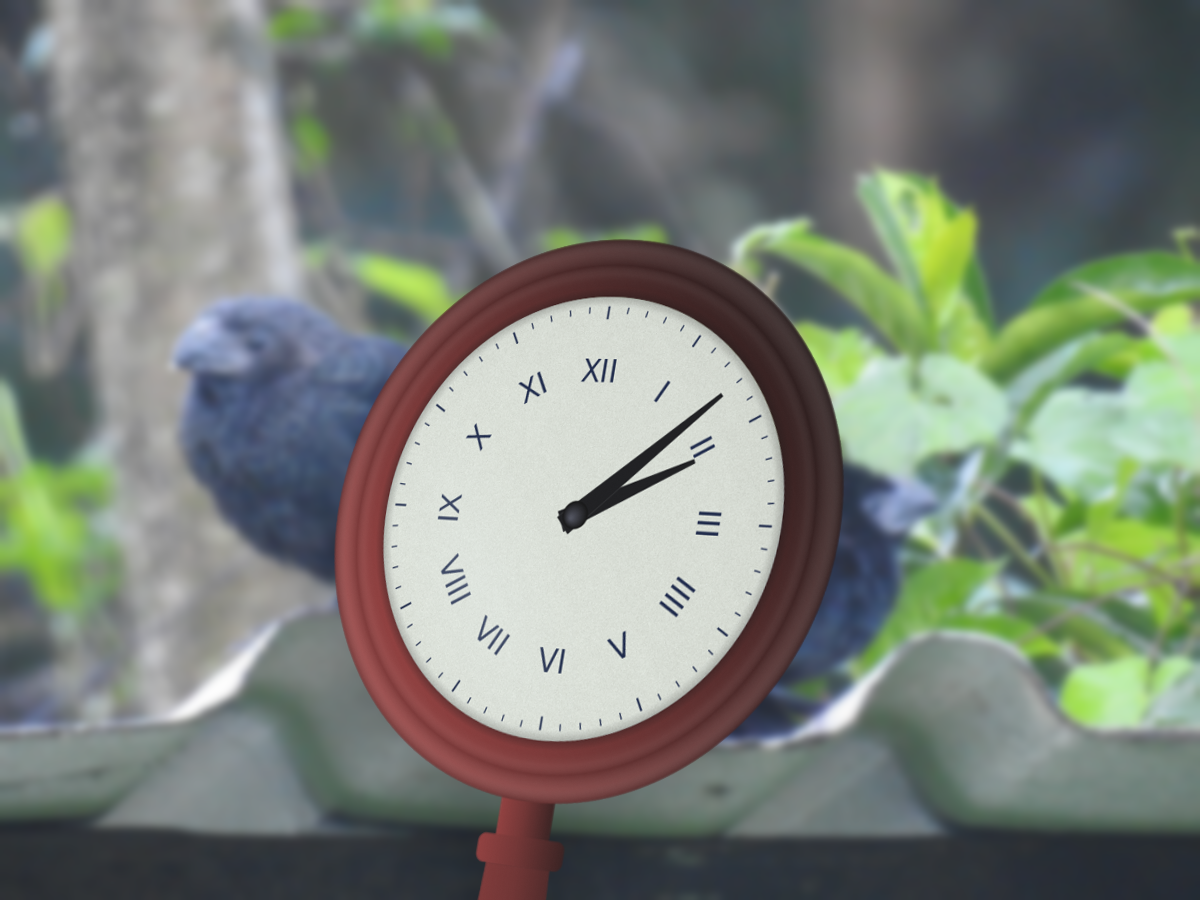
{"hour": 2, "minute": 8}
